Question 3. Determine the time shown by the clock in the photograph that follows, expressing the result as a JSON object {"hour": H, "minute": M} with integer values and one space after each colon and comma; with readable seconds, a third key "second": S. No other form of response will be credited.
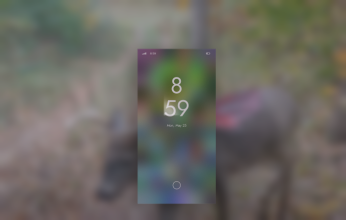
{"hour": 8, "minute": 59}
